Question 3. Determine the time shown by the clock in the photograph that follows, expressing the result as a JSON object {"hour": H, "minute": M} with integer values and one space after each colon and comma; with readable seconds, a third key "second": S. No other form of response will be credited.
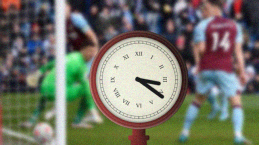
{"hour": 3, "minute": 21}
